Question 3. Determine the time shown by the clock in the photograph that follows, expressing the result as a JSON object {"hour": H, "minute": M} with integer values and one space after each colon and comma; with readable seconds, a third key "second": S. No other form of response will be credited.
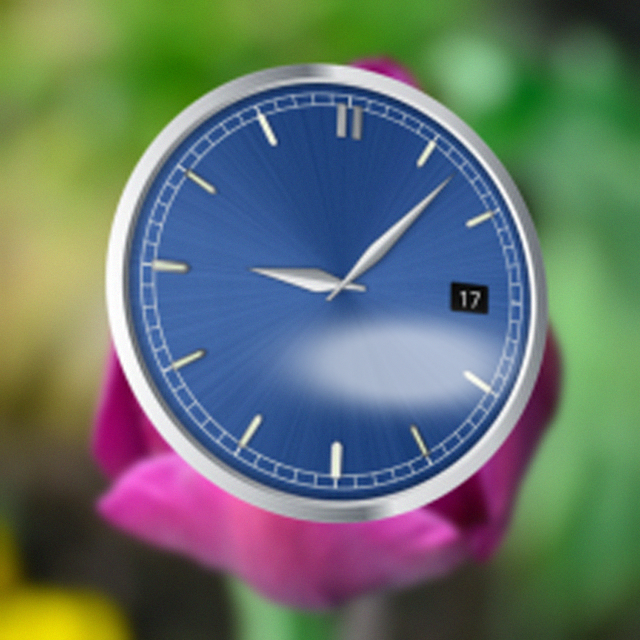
{"hour": 9, "minute": 7}
